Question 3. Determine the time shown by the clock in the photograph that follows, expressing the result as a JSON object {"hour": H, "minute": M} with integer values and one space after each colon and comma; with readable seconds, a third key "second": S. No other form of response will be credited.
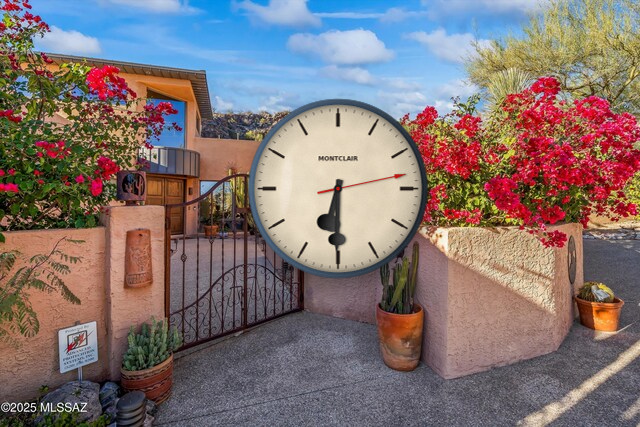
{"hour": 6, "minute": 30, "second": 13}
